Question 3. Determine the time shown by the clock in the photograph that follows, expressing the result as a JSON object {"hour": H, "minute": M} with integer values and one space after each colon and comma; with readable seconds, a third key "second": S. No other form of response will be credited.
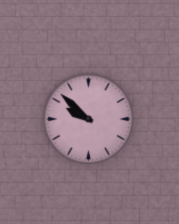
{"hour": 9, "minute": 52}
